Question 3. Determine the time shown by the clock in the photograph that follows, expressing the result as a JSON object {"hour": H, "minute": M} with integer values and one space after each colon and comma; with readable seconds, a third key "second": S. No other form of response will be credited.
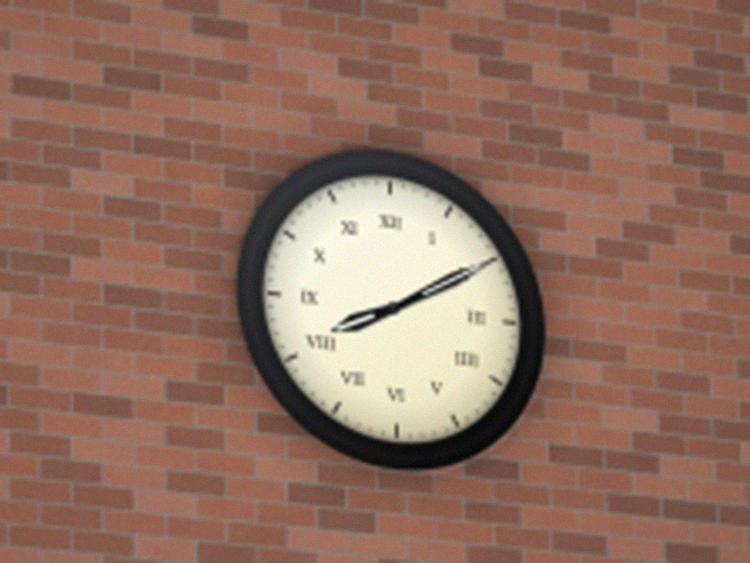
{"hour": 8, "minute": 10}
